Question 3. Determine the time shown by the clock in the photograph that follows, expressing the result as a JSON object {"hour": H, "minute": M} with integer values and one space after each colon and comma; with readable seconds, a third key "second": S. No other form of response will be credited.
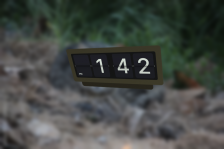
{"hour": 1, "minute": 42}
